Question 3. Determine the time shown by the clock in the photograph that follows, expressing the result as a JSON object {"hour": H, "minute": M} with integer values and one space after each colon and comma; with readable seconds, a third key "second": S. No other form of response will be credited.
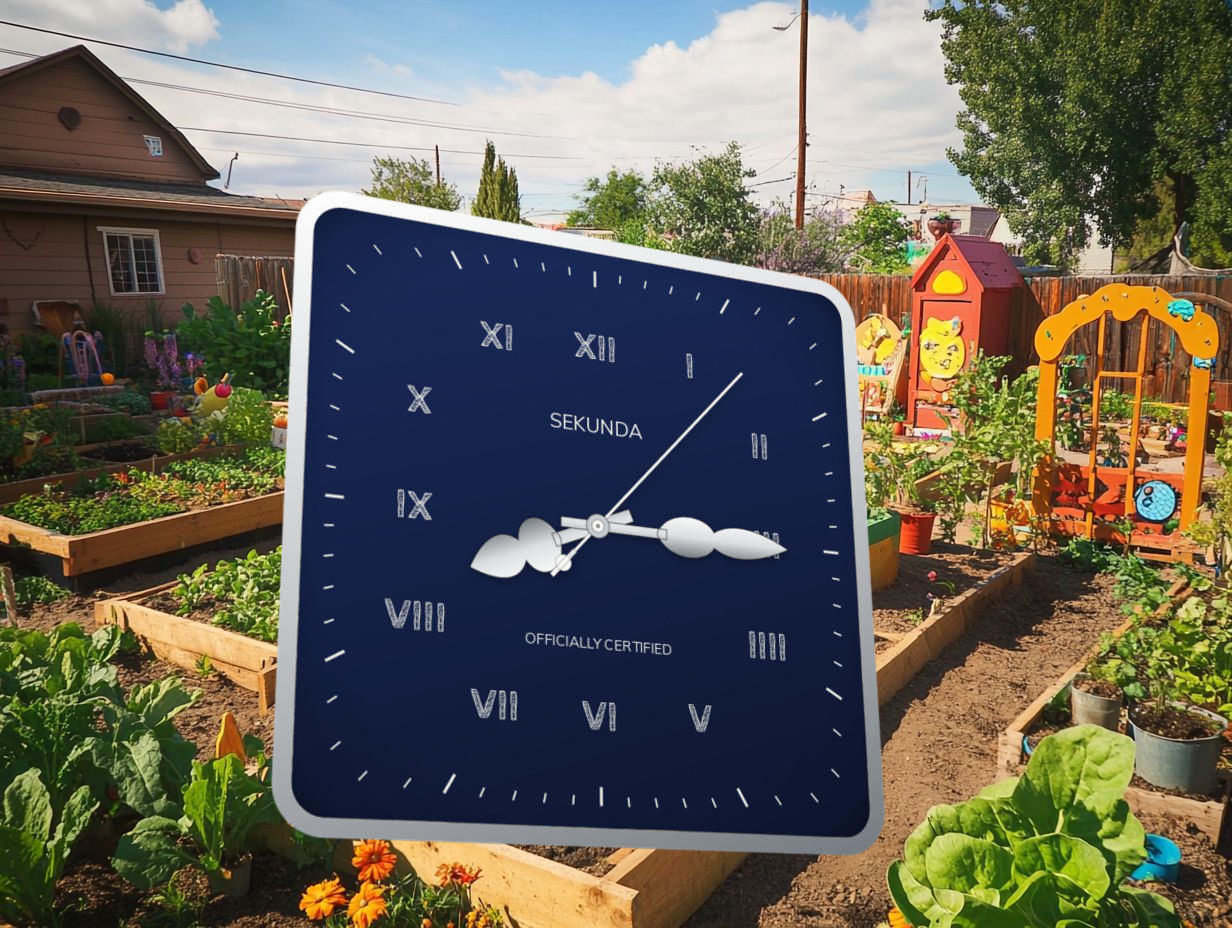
{"hour": 8, "minute": 15, "second": 7}
